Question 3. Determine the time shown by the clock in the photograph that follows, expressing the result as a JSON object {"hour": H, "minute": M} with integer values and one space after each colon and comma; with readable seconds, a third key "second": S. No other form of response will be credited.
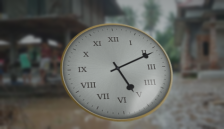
{"hour": 5, "minute": 11}
